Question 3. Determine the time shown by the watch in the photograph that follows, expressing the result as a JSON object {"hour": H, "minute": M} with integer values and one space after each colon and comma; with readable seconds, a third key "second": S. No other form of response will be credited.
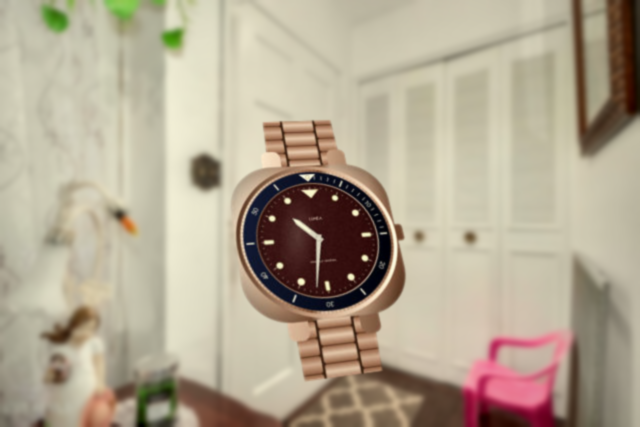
{"hour": 10, "minute": 32}
